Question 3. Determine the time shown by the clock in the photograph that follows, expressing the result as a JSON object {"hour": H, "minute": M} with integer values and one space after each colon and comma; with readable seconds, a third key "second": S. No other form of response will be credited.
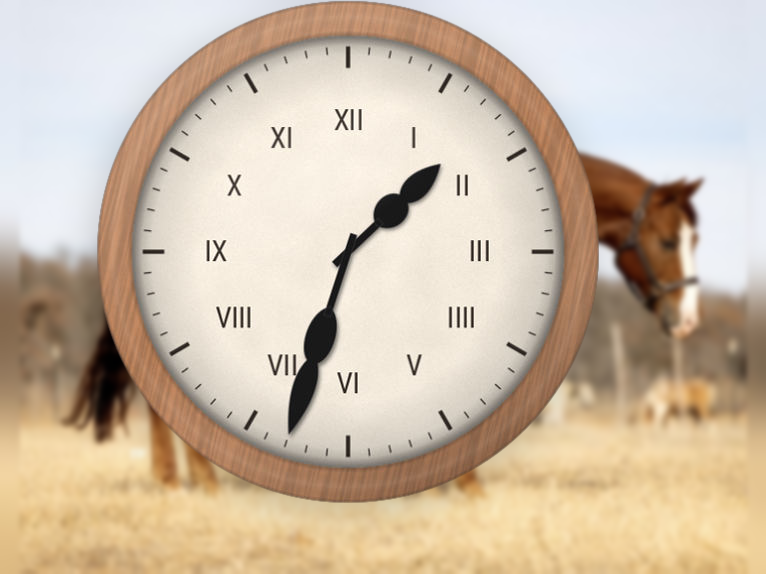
{"hour": 1, "minute": 33}
